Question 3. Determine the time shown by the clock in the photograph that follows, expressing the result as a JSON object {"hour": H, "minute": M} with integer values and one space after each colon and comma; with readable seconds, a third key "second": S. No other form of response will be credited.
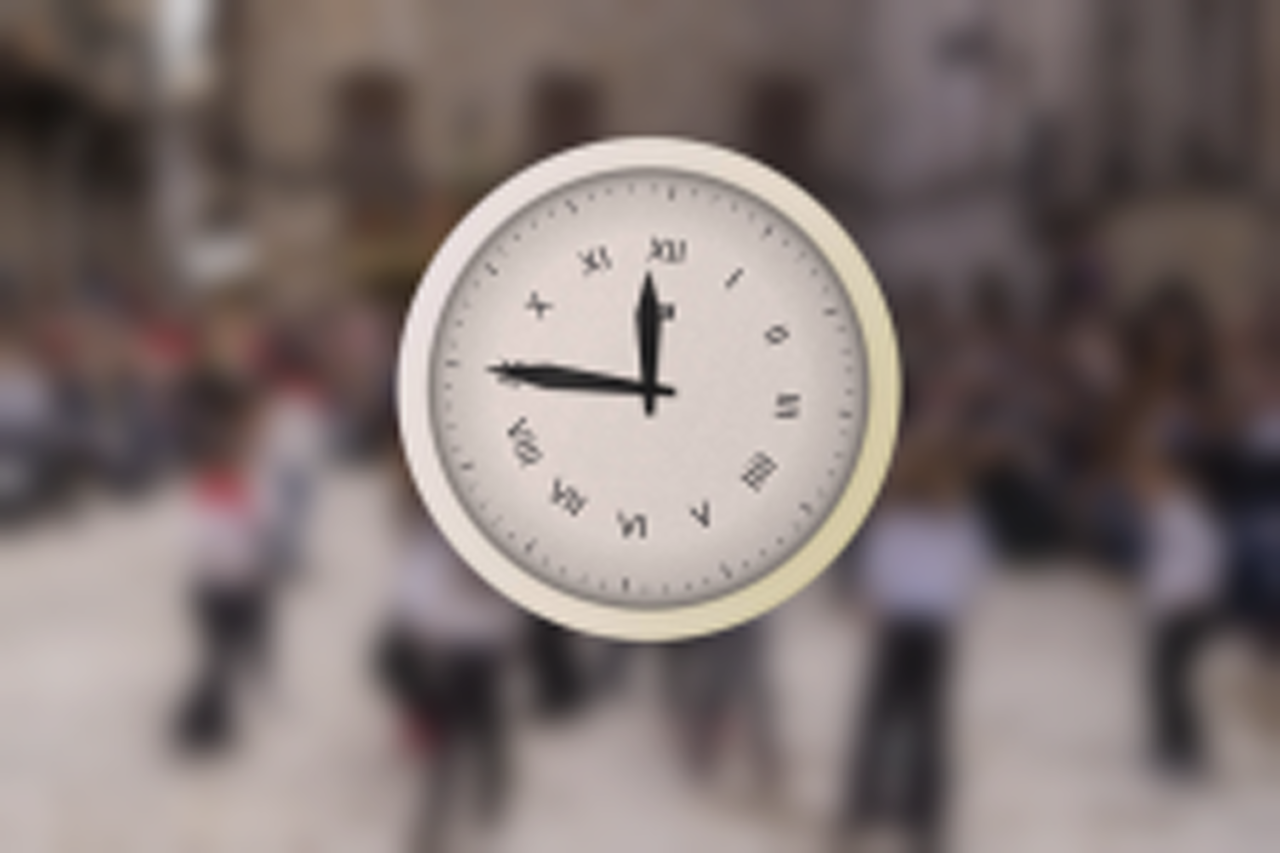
{"hour": 11, "minute": 45}
